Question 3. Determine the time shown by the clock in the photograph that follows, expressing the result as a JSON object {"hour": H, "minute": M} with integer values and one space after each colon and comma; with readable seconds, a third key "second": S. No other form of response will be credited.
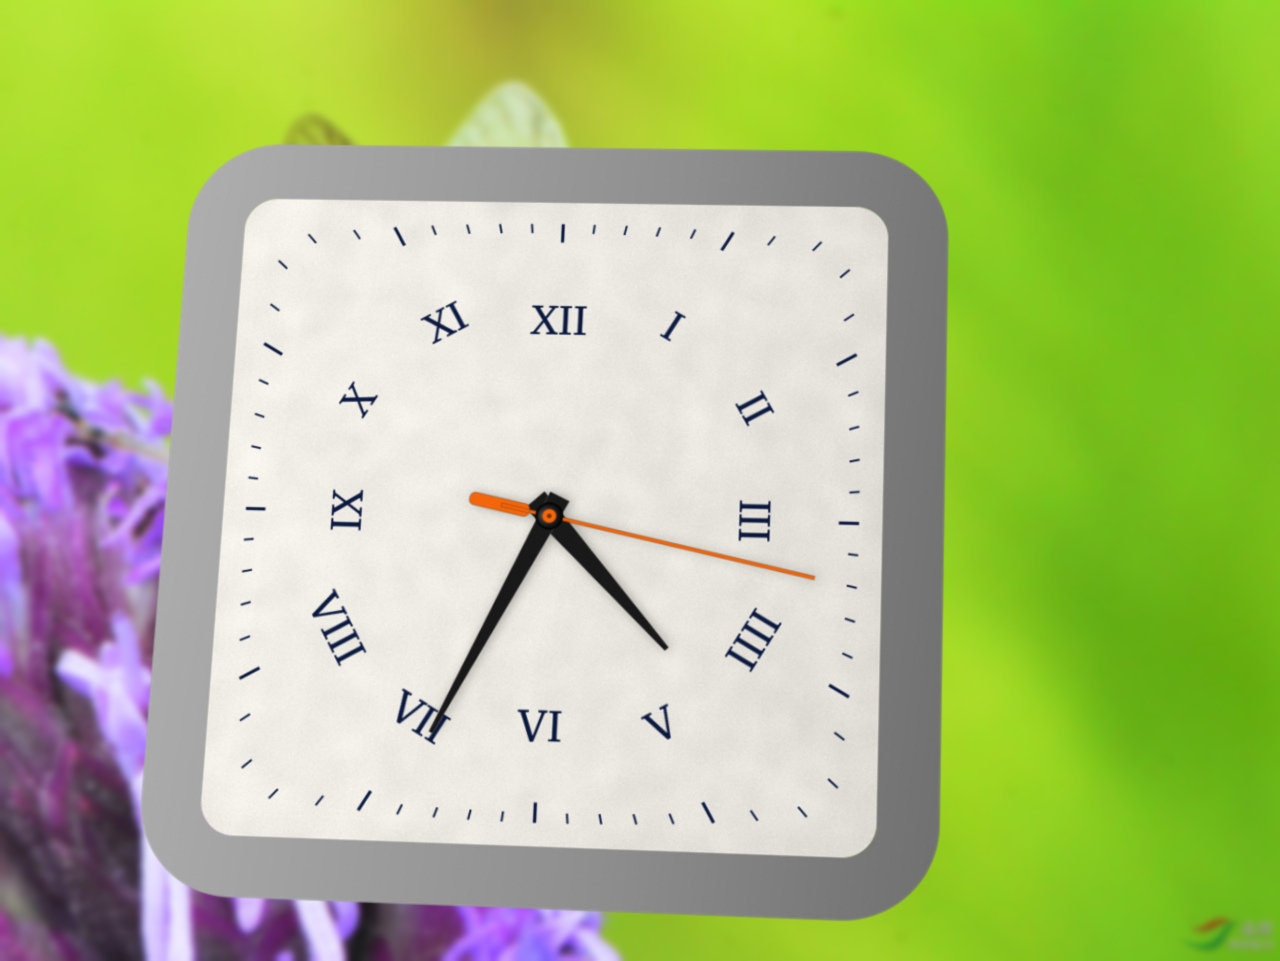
{"hour": 4, "minute": 34, "second": 17}
